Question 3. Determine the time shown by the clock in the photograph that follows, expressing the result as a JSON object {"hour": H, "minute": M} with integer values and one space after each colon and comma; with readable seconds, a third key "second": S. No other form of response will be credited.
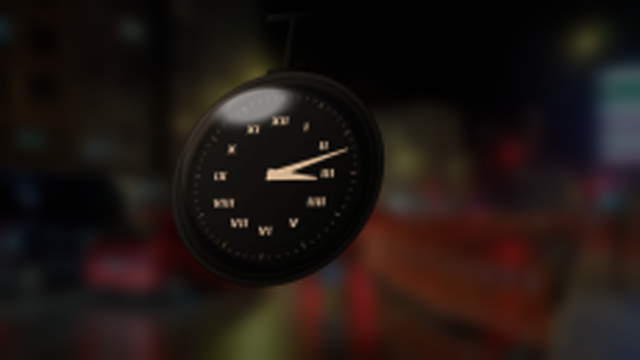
{"hour": 3, "minute": 12}
